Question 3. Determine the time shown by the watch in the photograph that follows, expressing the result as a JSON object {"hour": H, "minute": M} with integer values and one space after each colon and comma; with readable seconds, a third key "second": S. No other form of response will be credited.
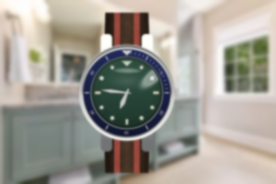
{"hour": 6, "minute": 46}
